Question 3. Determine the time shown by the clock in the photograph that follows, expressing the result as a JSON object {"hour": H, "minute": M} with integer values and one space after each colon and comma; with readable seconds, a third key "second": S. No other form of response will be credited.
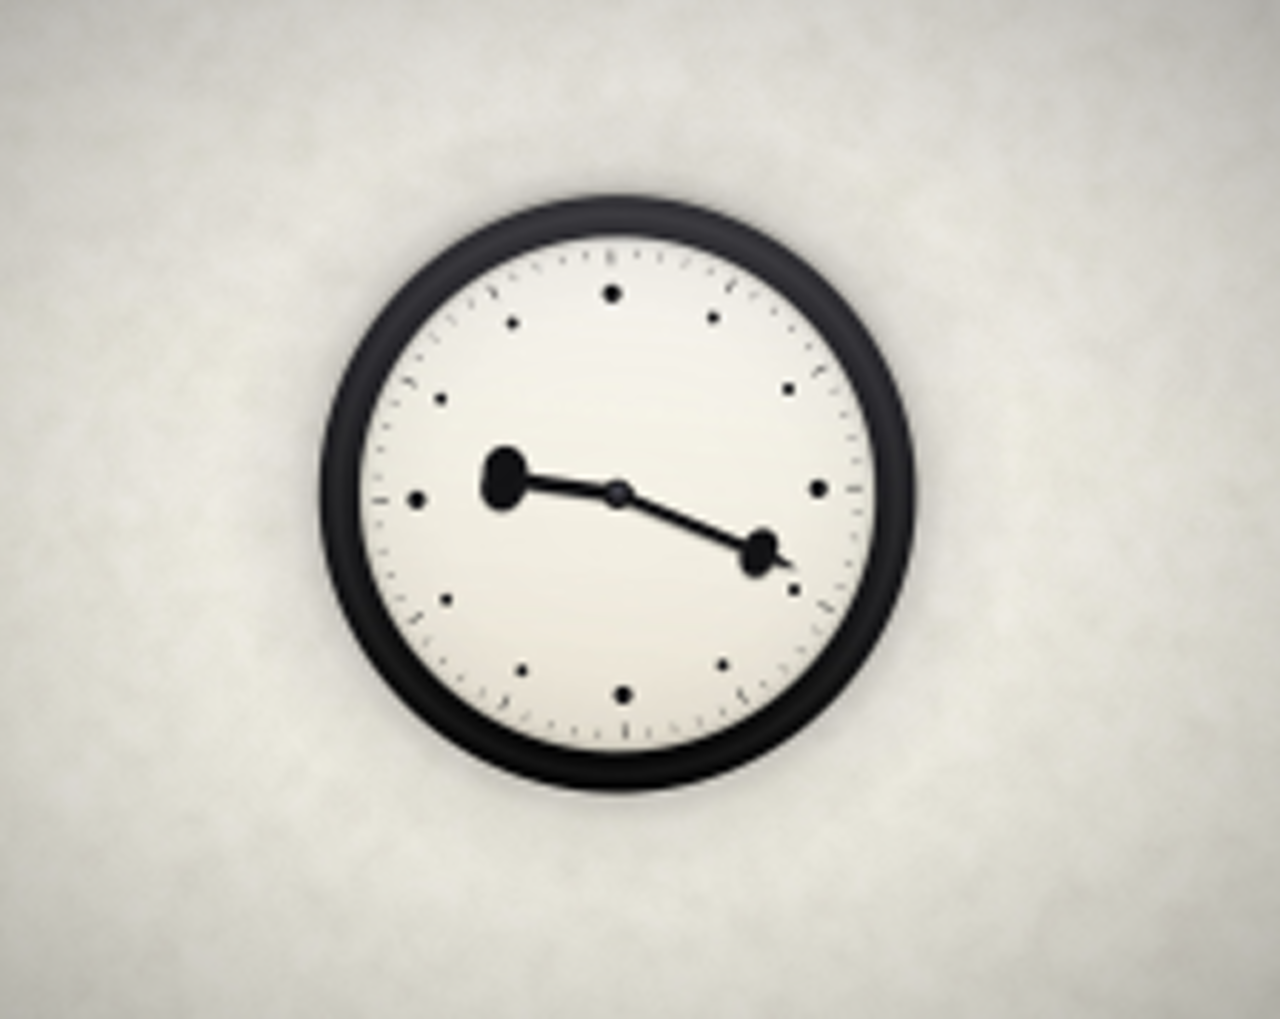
{"hour": 9, "minute": 19}
